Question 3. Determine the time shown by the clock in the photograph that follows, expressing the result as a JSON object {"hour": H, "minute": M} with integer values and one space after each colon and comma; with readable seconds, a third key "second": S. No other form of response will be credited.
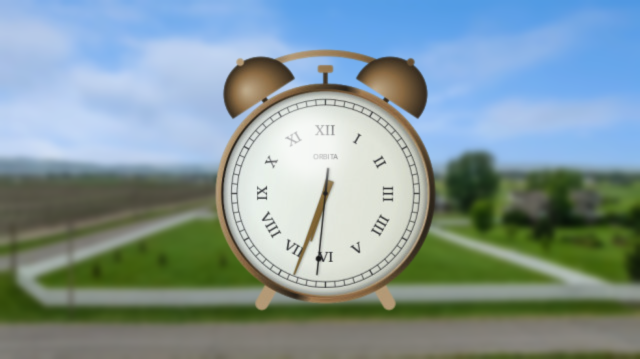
{"hour": 6, "minute": 33, "second": 31}
